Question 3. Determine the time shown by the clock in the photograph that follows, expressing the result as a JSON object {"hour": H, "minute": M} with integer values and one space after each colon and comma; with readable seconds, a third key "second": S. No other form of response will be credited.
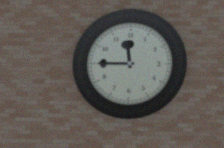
{"hour": 11, "minute": 45}
